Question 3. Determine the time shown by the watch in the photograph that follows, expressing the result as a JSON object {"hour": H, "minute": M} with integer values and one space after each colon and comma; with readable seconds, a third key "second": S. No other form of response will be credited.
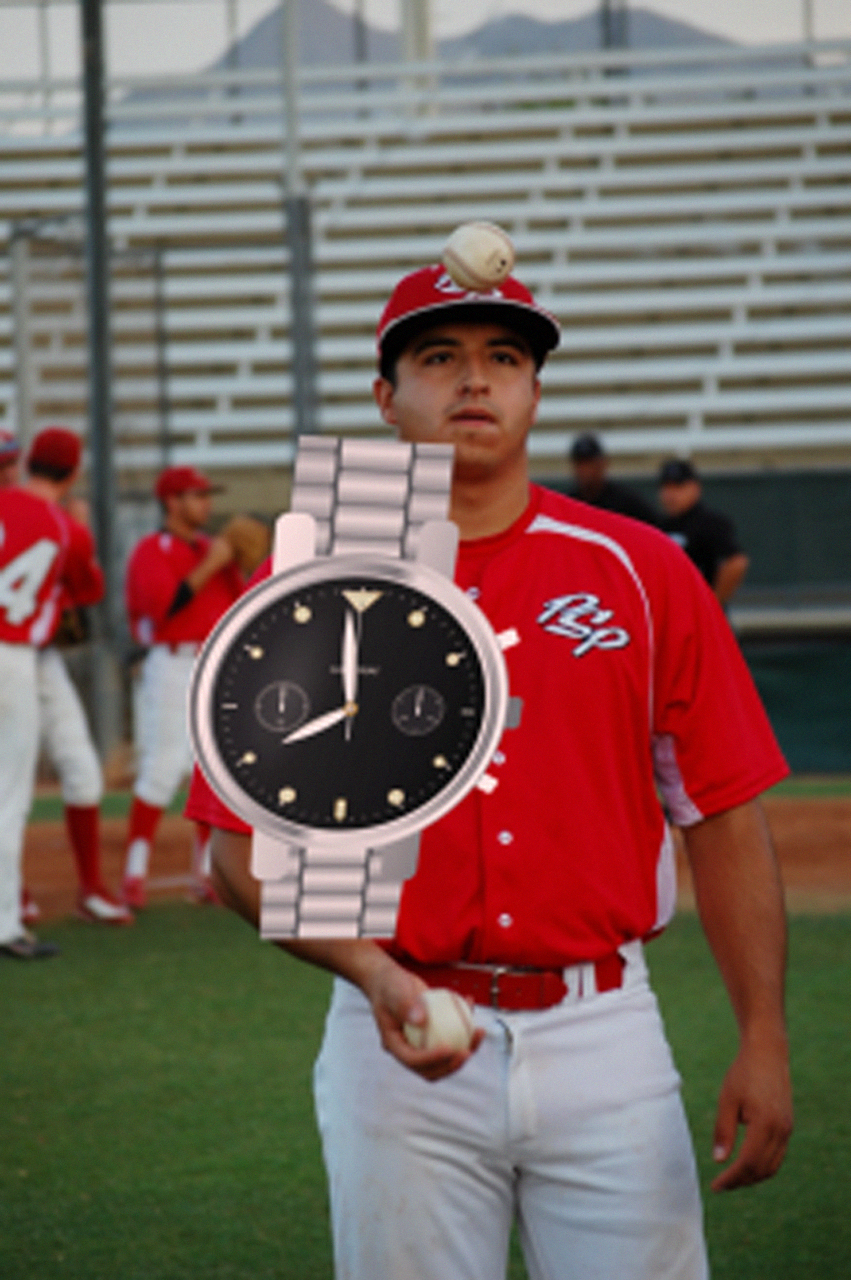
{"hour": 7, "minute": 59}
